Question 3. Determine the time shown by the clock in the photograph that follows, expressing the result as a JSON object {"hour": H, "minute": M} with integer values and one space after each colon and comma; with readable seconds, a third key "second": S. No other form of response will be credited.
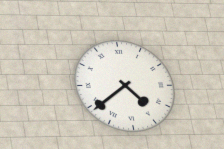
{"hour": 4, "minute": 39}
